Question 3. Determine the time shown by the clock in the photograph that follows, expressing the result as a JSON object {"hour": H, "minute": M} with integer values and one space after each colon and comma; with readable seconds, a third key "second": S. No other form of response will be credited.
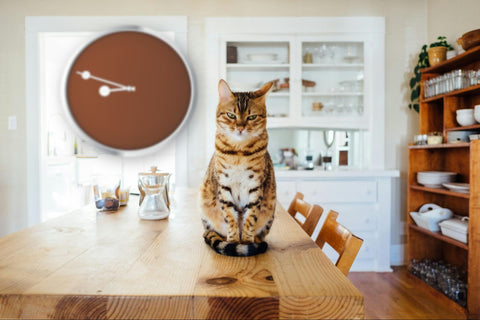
{"hour": 8, "minute": 48}
